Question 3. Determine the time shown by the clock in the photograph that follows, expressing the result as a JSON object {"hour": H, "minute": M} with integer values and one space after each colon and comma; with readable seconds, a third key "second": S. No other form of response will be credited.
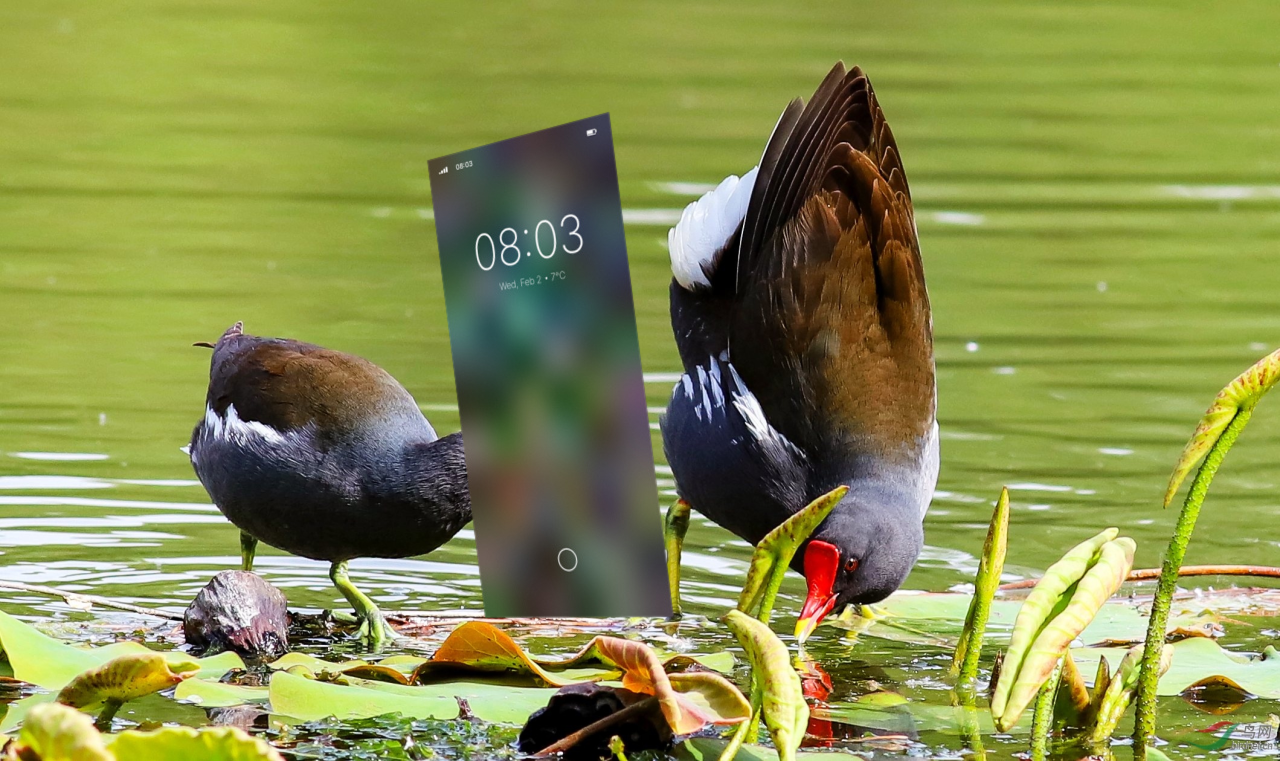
{"hour": 8, "minute": 3}
